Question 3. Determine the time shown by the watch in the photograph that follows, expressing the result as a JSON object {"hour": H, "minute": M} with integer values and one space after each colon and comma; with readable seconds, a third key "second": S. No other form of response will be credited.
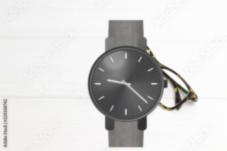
{"hour": 9, "minute": 22}
